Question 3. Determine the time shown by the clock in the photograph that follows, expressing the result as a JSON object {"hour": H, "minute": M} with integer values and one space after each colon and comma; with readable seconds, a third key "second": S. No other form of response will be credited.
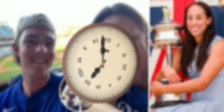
{"hour": 6, "minute": 58}
